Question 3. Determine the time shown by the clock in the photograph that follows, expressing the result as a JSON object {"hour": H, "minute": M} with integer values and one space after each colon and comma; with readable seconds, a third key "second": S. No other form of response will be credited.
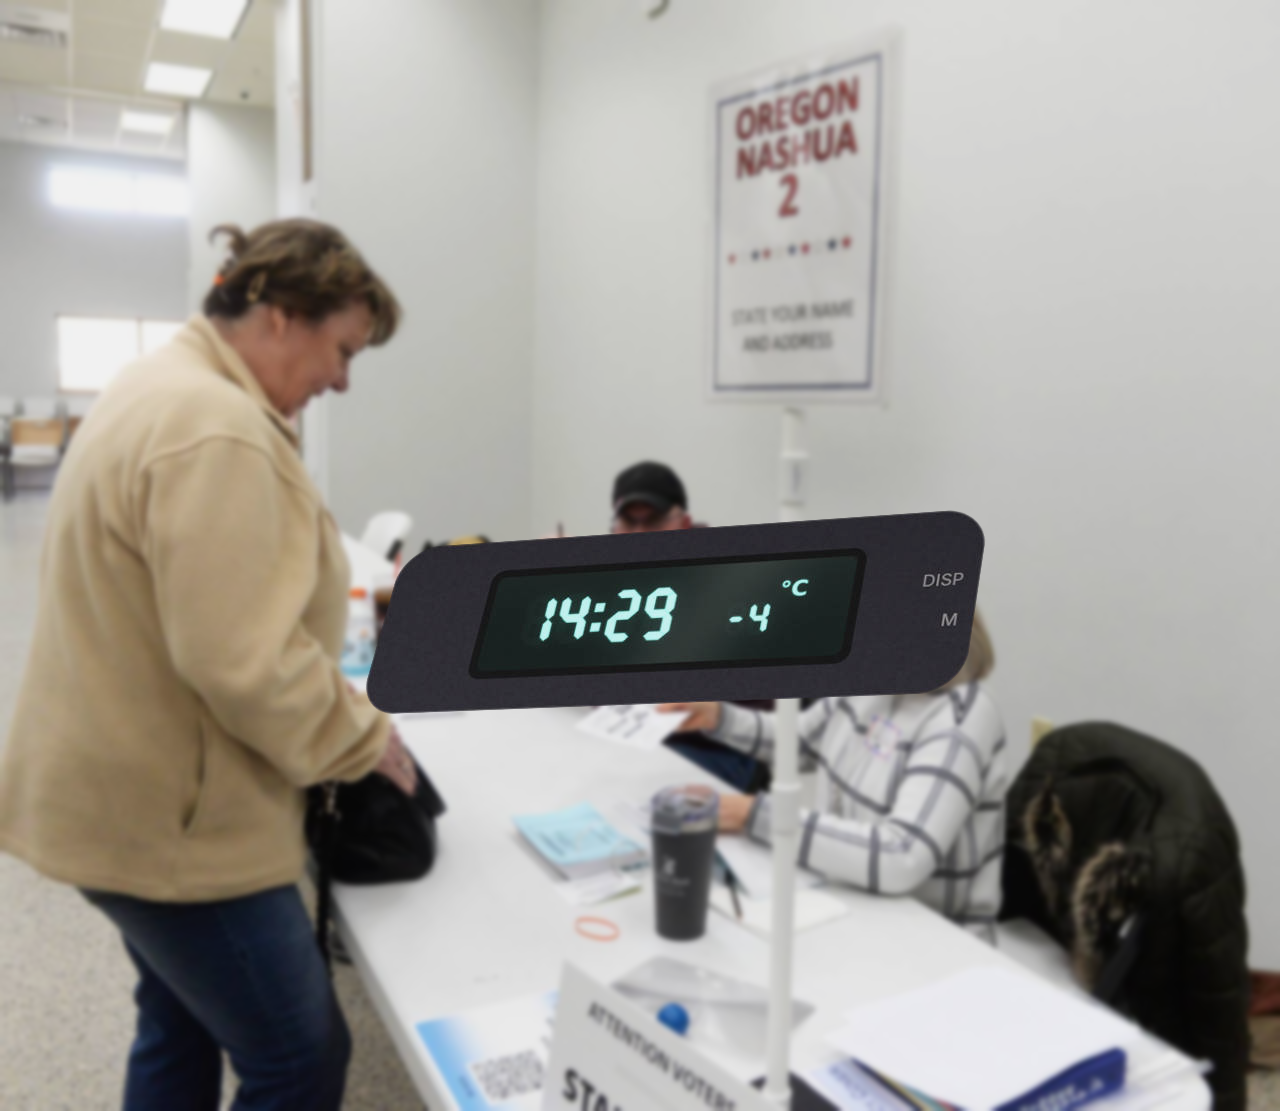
{"hour": 14, "minute": 29}
